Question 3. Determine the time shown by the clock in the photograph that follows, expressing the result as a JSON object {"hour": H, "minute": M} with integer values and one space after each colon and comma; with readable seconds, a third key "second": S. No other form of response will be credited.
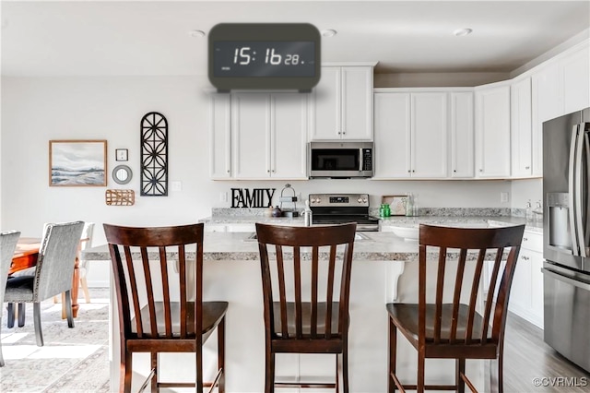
{"hour": 15, "minute": 16, "second": 28}
